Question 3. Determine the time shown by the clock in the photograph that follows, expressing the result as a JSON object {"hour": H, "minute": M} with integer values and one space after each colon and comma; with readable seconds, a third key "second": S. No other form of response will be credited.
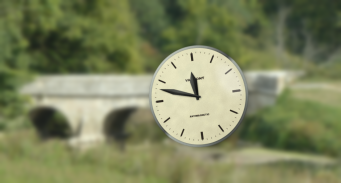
{"hour": 11, "minute": 48}
